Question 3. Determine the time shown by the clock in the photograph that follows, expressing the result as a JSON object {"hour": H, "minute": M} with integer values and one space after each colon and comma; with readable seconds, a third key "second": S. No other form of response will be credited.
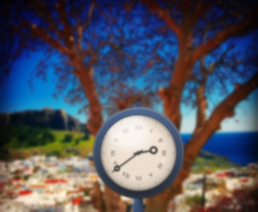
{"hour": 2, "minute": 39}
